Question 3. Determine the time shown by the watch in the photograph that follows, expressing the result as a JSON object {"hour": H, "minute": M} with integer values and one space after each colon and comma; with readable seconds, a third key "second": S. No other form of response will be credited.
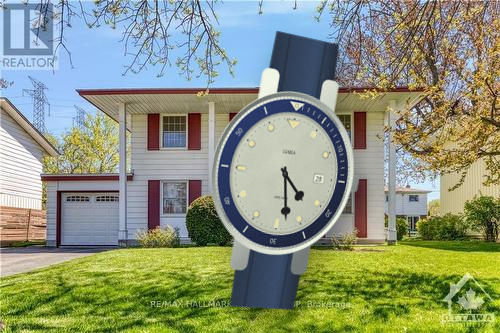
{"hour": 4, "minute": 28}
